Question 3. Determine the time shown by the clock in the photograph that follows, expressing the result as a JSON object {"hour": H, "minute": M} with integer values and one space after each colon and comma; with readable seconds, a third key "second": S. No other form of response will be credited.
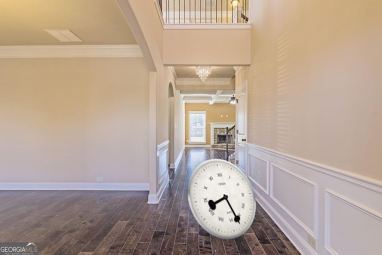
{"hour": 8, "minute": 27}
